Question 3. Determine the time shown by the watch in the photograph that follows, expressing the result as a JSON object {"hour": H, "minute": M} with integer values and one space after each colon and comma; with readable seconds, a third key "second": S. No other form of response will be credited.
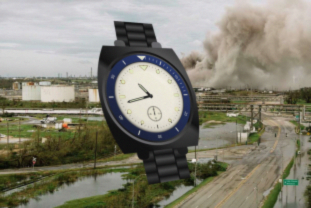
{"hour": 10, "minute": 43}
